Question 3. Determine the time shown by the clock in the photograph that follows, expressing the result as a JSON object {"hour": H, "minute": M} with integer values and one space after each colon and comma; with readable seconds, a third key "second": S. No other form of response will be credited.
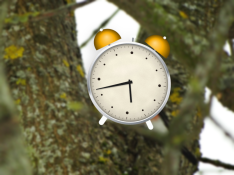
{"hour": 5, "minute": 42}
